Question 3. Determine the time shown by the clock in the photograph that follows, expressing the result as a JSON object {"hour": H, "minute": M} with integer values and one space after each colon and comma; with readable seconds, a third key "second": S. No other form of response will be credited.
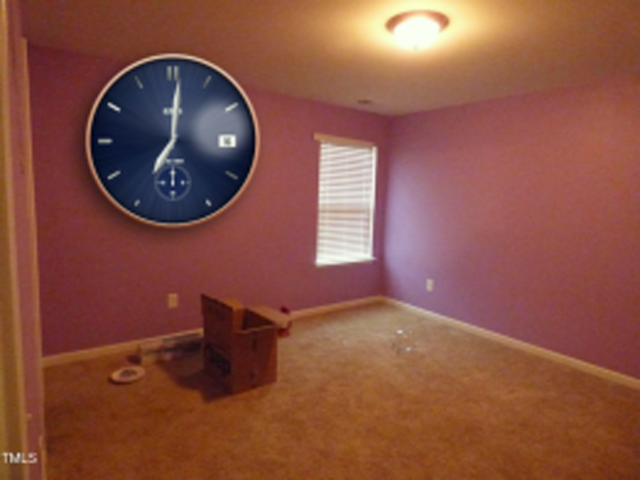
{"hour": 7, "minute": 1}
